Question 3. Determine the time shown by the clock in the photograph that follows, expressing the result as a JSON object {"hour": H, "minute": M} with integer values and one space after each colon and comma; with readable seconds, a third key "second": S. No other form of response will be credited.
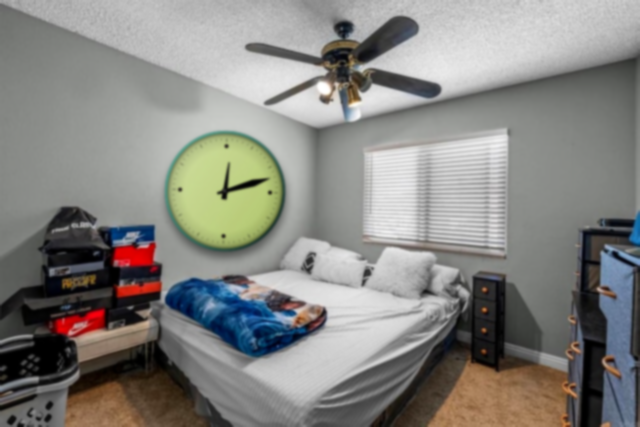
{"hour": 12, "minute": 12}
